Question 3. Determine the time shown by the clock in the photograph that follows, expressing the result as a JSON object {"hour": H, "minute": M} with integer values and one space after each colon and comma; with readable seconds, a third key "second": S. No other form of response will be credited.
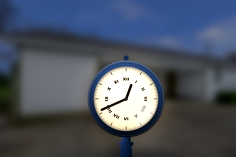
{"hour": 12, "minute": 41}
